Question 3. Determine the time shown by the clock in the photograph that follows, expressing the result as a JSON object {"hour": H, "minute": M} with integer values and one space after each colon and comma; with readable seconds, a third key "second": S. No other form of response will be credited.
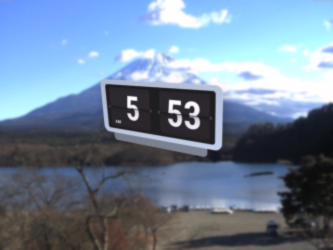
{"hour": 5, "minute": 53}
